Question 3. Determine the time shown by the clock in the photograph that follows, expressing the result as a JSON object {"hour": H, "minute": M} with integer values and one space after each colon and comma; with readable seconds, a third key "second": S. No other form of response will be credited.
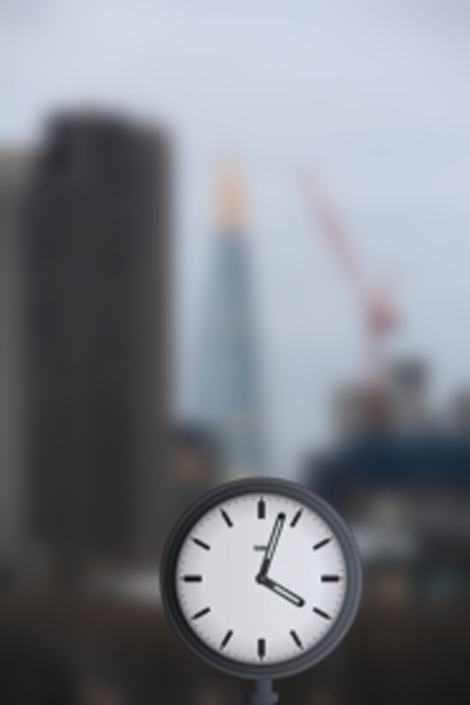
{"hour": 4, "minute": 3}
